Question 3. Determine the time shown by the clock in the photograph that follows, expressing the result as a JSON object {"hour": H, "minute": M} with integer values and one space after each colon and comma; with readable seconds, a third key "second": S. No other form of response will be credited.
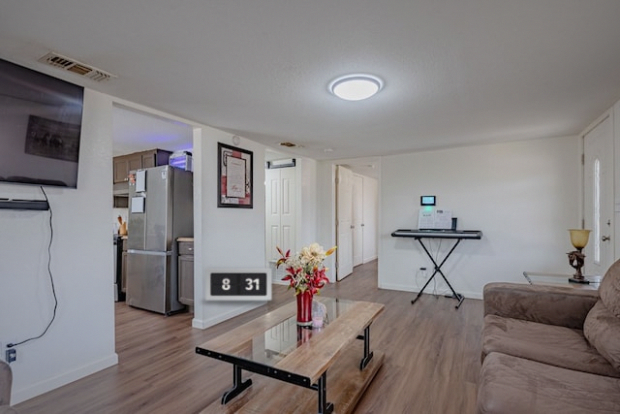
{"hour": 8, "minute": 31}
